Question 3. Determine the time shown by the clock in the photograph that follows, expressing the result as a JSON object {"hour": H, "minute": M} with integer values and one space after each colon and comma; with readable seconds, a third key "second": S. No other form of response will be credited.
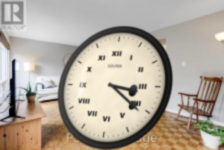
{"hour": 3, "minute": 21}
